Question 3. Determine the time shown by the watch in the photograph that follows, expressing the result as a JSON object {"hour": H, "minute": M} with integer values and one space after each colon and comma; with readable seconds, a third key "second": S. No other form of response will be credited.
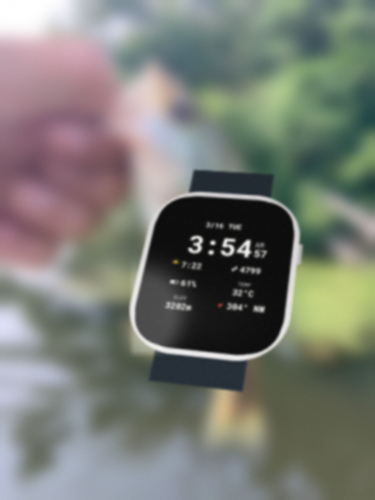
{"hour": 3, "minute": 54}
